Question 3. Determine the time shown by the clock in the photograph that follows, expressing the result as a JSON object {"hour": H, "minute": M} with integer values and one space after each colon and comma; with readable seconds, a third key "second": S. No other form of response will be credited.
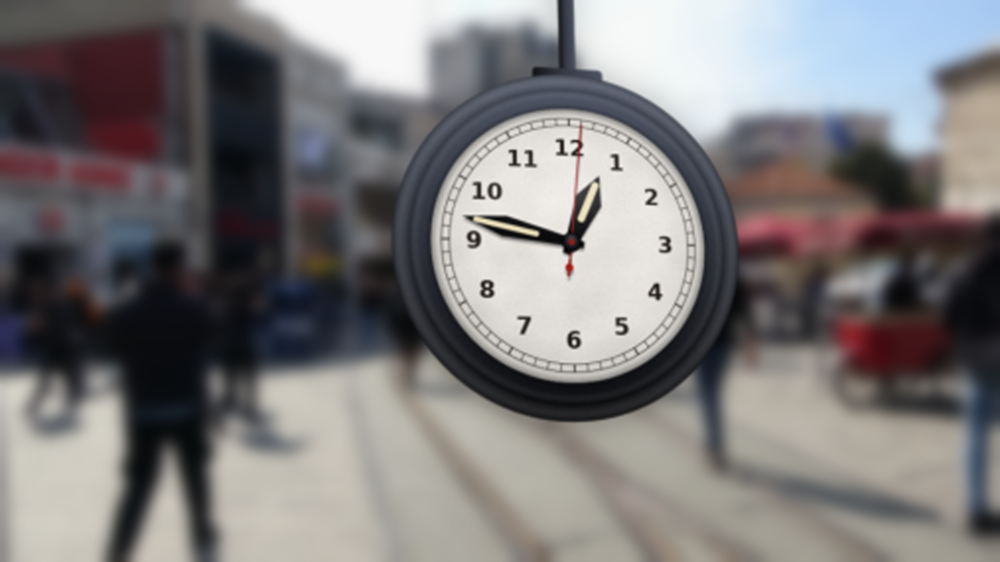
{"hour": 12, "minute": 47, "second": 1}
